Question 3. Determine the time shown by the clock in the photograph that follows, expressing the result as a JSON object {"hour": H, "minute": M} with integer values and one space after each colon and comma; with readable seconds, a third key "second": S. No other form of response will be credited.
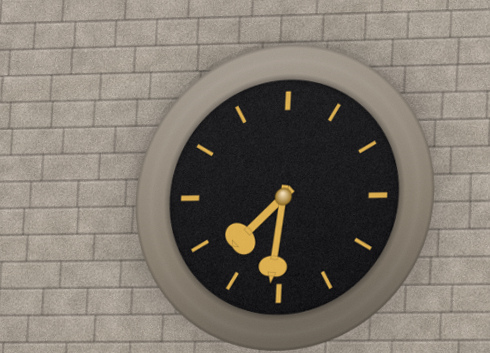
{"hour": 7, "minute": 31}
